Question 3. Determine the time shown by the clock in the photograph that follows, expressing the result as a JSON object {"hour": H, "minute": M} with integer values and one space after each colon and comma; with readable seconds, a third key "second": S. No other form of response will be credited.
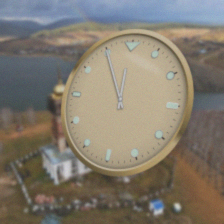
{"hour": 11, "minute": 55}
